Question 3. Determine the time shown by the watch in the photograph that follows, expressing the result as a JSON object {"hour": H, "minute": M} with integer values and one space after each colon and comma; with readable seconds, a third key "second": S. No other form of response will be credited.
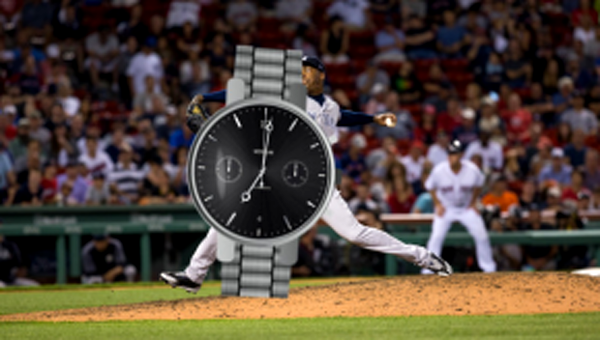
{"hour": 7, "minute": 1}
